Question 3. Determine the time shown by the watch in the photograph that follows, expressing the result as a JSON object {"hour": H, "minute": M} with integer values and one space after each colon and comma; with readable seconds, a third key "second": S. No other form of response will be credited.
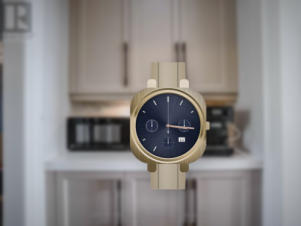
{"hour": 3, "minute": 16}
